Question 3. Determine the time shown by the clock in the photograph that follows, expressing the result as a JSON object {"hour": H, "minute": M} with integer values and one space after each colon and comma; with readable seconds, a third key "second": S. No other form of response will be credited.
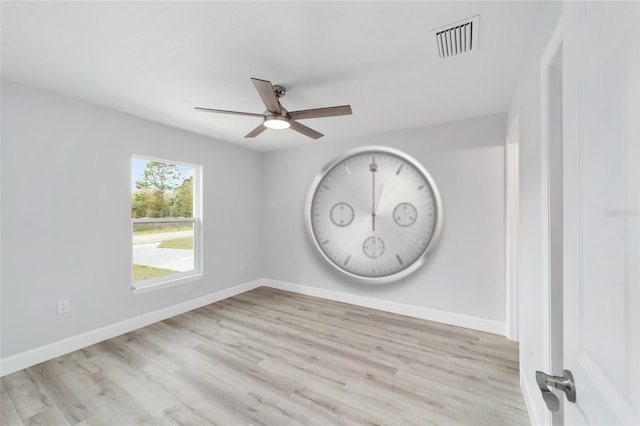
{"hour": 12, "minute": 29}
